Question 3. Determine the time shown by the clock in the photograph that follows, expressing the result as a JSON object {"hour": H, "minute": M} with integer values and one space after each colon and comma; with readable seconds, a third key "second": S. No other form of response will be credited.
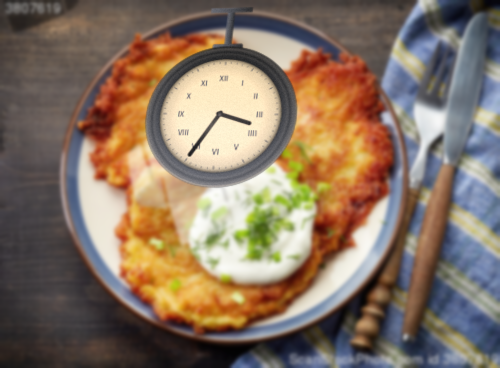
{"hour": 3, "minute": 35}
